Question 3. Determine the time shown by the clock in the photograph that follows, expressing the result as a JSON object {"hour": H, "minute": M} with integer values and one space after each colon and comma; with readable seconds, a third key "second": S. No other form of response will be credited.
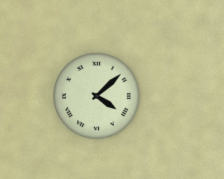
{"hour": 4, "minute": 8}
